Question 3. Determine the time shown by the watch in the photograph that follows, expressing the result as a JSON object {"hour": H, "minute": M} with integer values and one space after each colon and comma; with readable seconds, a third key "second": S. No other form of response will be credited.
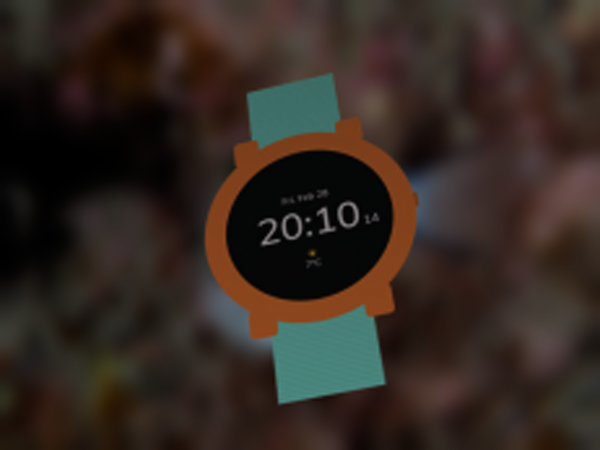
{"hour": 20, "minute": 10}
